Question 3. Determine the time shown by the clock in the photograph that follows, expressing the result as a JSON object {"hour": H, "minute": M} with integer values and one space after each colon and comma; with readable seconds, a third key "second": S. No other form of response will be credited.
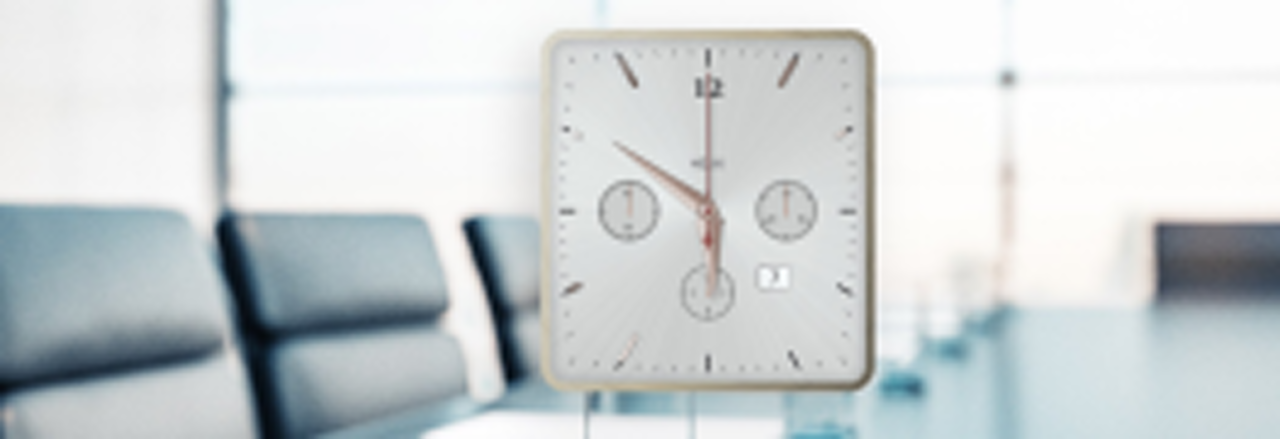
{"hour": 5, "minute": 51}
